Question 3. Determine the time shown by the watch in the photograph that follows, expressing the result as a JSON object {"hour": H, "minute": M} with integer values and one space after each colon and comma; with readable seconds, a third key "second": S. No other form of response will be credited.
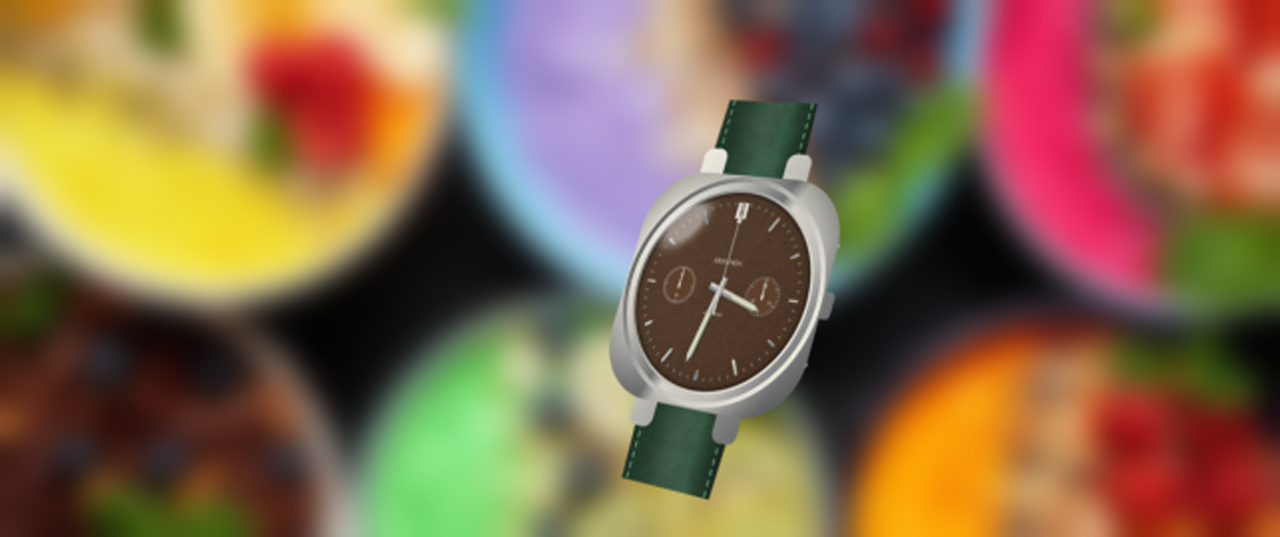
{"hour": 3, "minute": 32}
